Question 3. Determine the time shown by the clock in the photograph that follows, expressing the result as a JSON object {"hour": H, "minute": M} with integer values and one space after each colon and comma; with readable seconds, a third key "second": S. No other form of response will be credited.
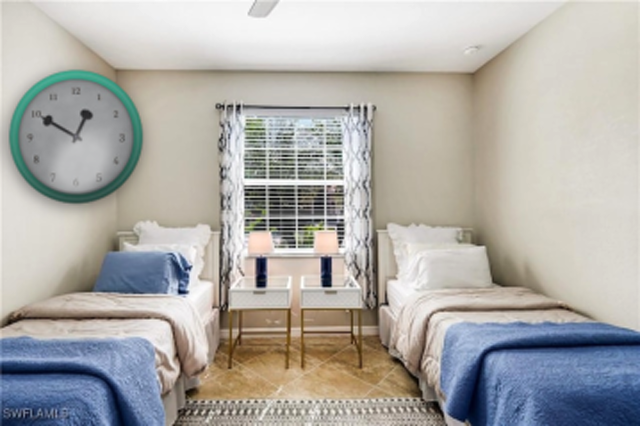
{"hour": 12, "minute": 50}
